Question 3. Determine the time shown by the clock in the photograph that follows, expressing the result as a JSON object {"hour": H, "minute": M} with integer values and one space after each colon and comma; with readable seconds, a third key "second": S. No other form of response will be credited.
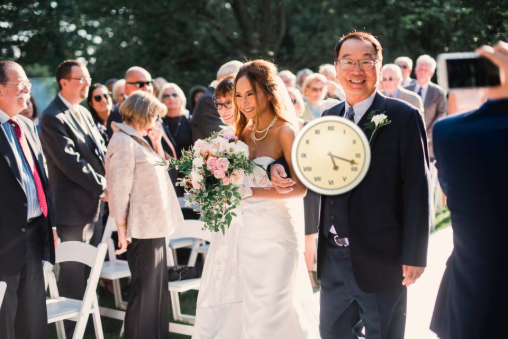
{"hour": 5, "minute": 18}
